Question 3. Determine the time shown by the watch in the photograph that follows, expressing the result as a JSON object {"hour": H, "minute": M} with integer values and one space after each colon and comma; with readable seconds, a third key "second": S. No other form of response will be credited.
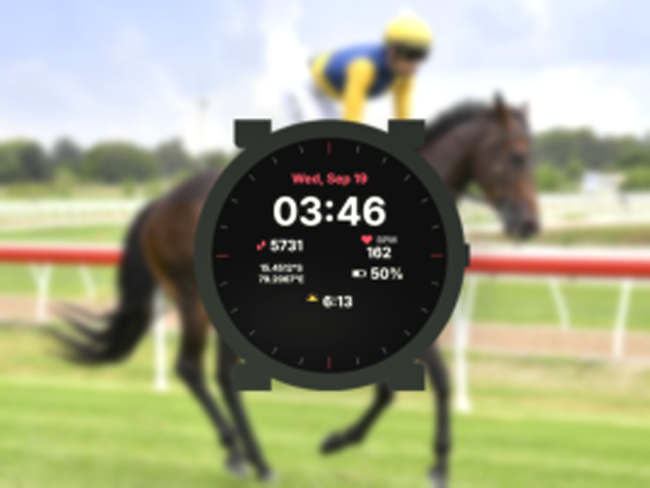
{"hour": 3, "minute": 46}
